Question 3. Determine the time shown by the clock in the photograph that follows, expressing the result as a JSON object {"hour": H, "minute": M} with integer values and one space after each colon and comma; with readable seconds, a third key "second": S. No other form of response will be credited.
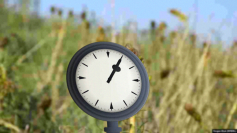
{"hour": 1, "minute": 5}
